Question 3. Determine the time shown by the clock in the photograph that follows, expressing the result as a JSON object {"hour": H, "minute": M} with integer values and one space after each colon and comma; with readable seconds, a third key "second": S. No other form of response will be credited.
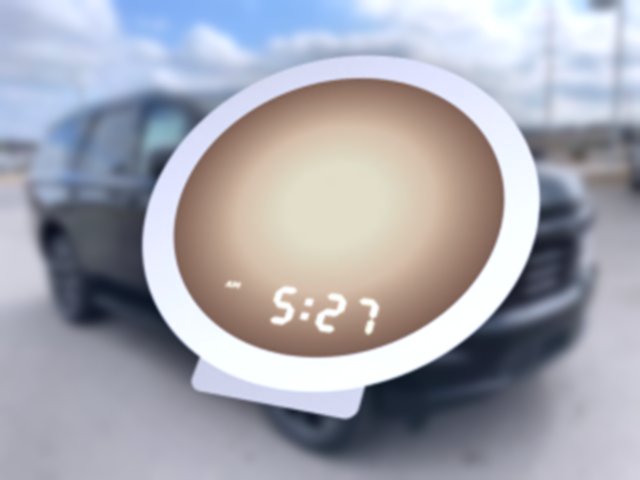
{"hour": 5, "minute": 27}
